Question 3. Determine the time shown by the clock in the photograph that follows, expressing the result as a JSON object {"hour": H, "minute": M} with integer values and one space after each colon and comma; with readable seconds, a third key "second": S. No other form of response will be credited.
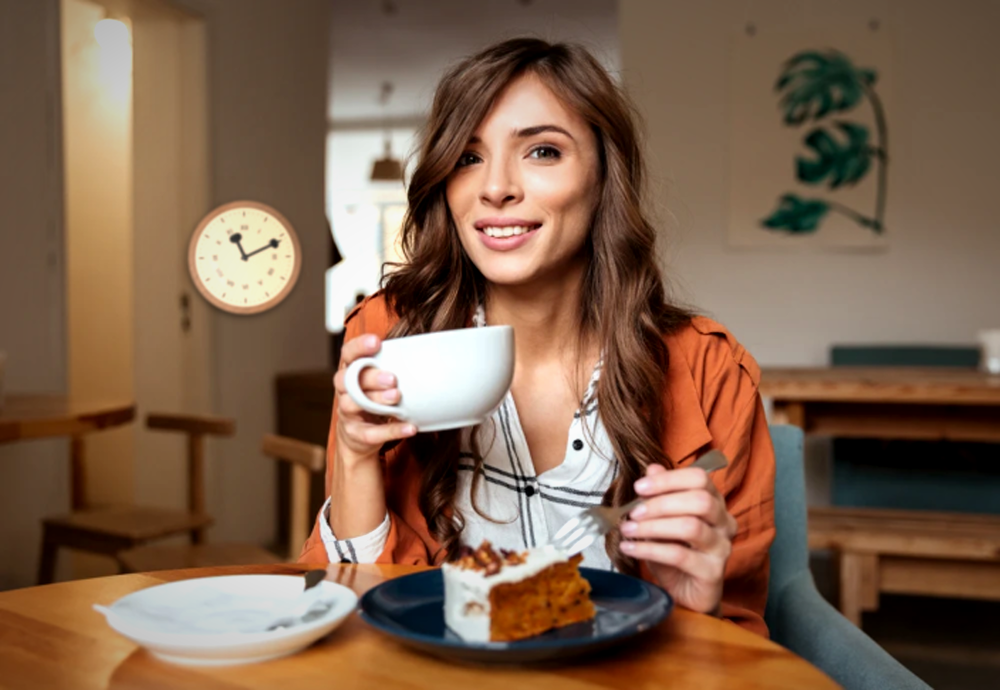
{"hour": 11, "minute": 11}
